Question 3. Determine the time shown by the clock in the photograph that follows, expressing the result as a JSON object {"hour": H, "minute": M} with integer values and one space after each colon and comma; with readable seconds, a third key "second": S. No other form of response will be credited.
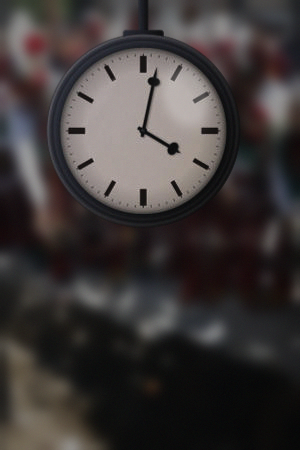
{"hour": 4, "minute": 2}
